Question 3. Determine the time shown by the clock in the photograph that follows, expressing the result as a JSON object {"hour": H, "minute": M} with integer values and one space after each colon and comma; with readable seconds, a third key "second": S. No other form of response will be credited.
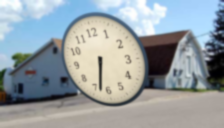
{"hour": 6, "minute": 33}
